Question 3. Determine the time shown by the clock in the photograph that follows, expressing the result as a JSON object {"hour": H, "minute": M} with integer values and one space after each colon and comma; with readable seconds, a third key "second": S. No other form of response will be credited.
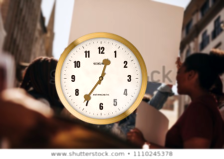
{"hour": 12, "minute": 36}
